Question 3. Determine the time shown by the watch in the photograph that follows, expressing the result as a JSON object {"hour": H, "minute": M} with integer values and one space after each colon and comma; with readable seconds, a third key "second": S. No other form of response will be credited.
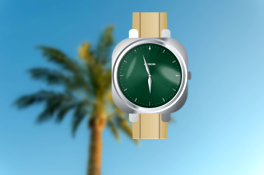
{"hour": 5, "minute": 57}
